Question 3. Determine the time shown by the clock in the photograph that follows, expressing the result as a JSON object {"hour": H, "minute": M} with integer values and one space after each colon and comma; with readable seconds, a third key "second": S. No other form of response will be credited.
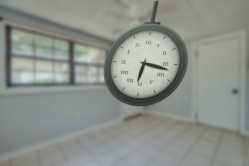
{"hour": 6, "minute": 17}
